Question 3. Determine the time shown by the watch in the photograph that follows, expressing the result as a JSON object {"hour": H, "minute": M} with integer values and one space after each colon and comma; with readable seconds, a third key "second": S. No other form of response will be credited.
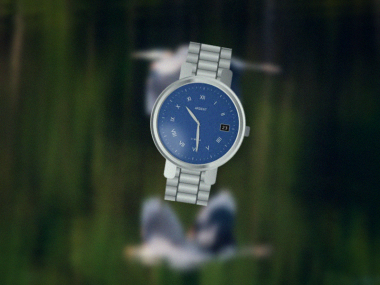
{"hour": 10, "minute": 29}
